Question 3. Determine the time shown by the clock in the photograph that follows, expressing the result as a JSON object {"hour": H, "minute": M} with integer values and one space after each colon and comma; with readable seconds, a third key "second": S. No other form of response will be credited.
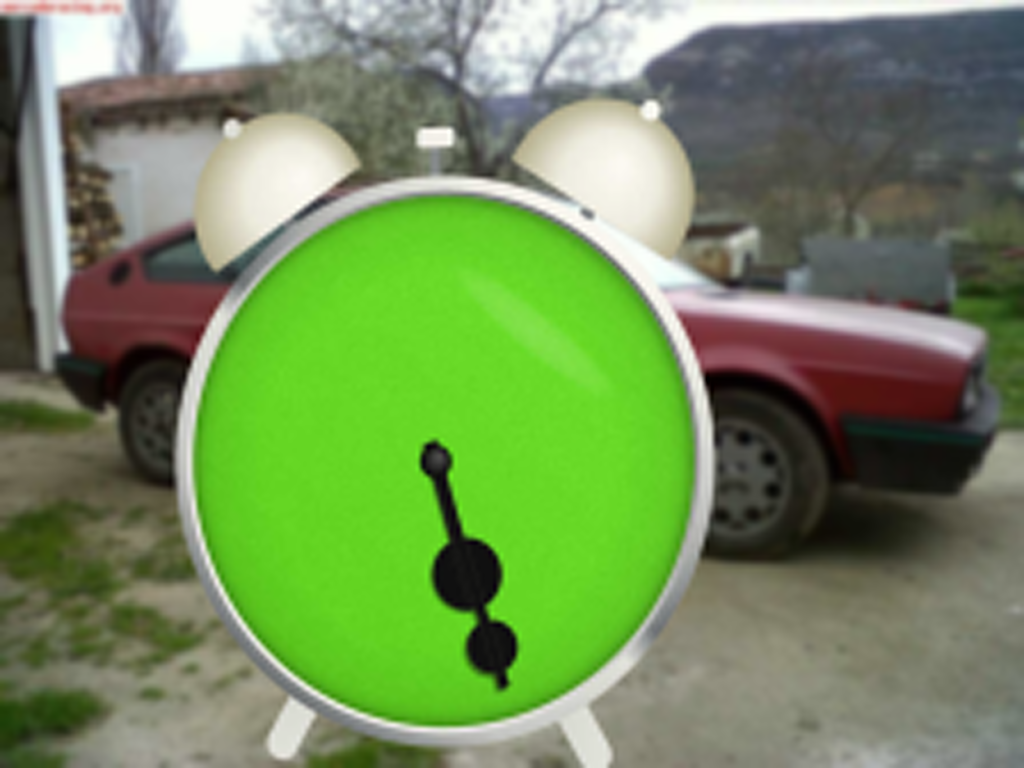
{"hour": 5, "minute": 27}
